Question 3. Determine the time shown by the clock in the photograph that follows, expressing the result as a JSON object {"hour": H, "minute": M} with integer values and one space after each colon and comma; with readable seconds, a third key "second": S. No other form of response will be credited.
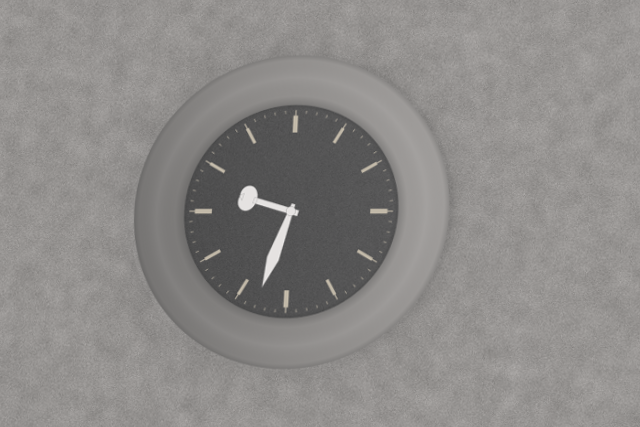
{"hour": 9, "minute": 33}
